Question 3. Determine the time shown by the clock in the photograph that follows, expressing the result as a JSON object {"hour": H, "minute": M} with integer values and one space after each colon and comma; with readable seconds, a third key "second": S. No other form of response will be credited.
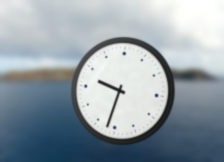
{"hour": 9, "minute": 32}
